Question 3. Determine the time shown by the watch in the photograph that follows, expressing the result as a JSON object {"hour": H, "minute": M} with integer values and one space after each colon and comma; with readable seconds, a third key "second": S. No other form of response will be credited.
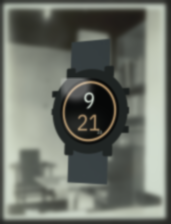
{"hour": 9, "minute": 21}
